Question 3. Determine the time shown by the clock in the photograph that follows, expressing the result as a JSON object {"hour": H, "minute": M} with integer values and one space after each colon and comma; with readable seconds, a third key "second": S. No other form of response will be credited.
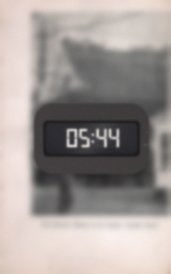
{"hour": 5, "minute": 44}
